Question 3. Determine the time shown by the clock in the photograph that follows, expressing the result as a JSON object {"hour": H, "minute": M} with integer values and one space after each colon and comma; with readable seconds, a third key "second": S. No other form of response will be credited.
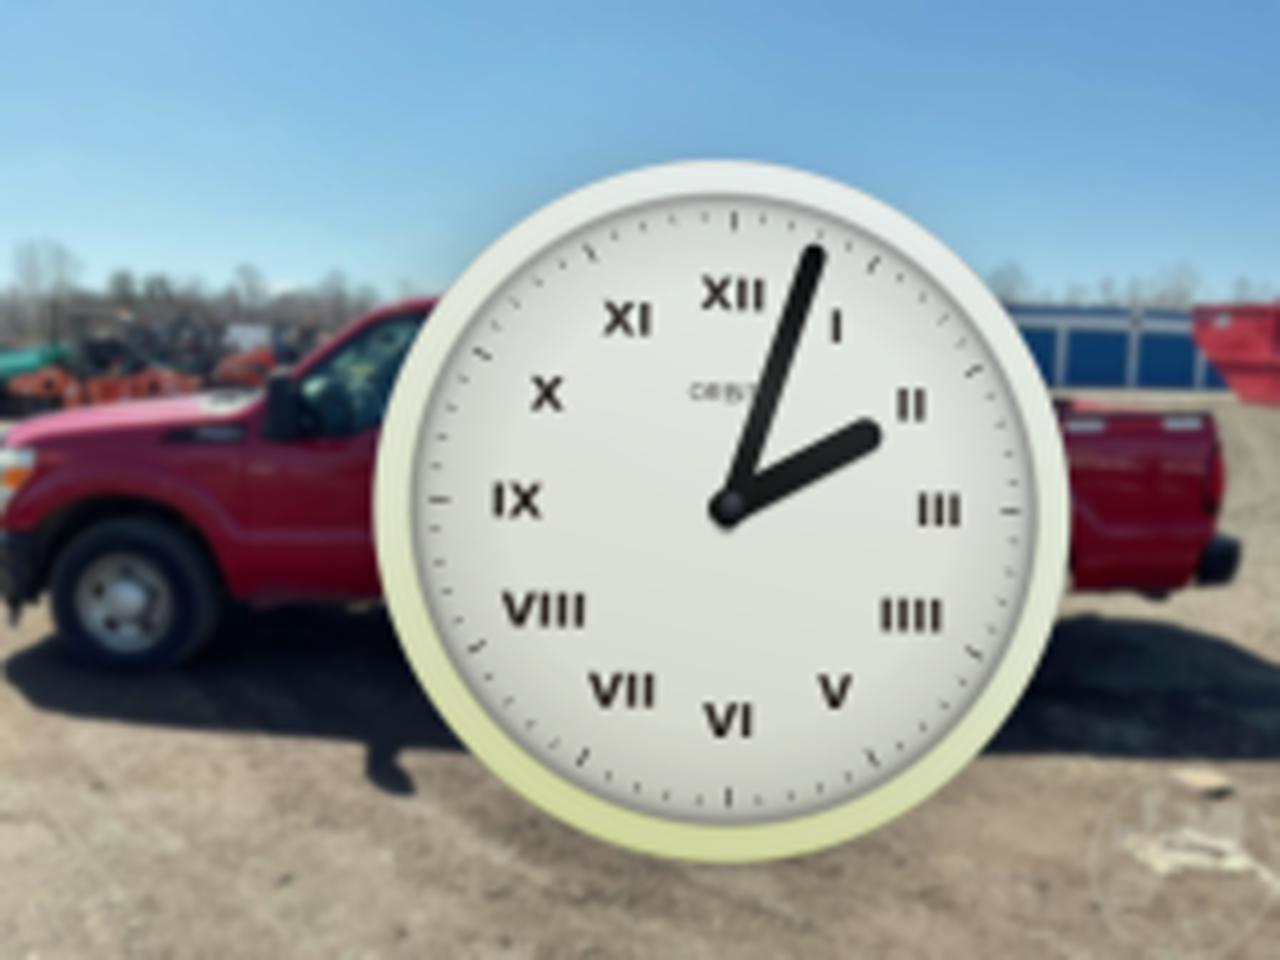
{"hour": 2, "minute": 3}
